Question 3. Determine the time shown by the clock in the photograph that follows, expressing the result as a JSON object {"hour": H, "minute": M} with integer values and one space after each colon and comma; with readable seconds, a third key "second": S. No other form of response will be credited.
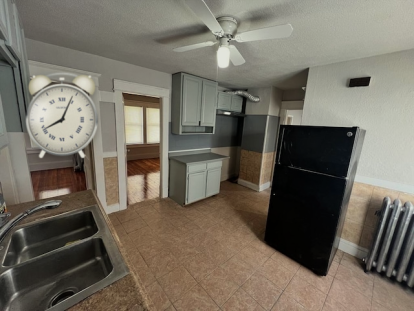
{"hour": 8, "minute": 4}
